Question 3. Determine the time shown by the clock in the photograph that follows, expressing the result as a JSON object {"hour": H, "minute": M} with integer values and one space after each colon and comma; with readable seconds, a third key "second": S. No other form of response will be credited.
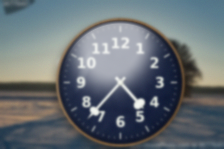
{"hour": 4, "minute": 37}
